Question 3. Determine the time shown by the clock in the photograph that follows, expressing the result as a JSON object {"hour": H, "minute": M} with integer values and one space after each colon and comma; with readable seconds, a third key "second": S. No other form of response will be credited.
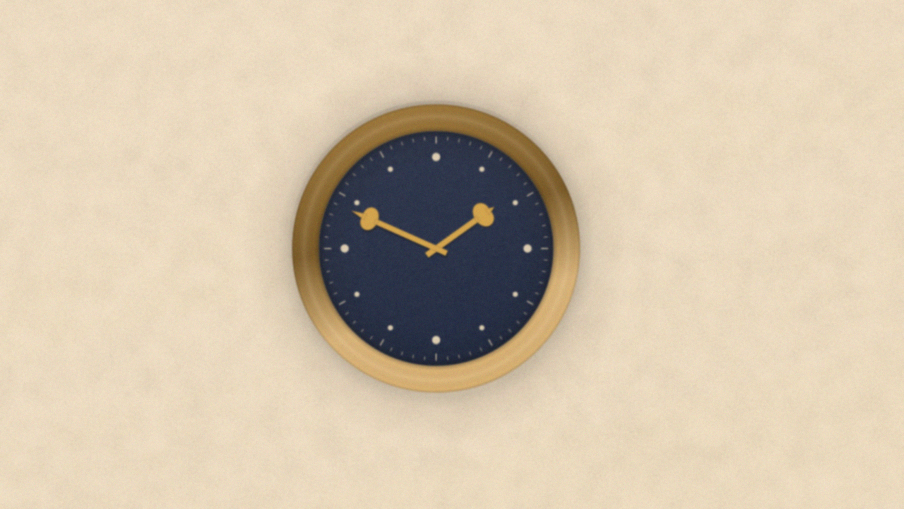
{"hour": 1, "minute": 49}
